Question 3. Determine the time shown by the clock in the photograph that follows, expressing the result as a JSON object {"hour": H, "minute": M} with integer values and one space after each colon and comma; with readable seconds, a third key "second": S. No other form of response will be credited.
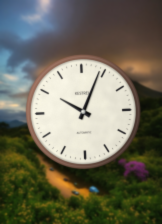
{"hour": 10, "minute": 4}
